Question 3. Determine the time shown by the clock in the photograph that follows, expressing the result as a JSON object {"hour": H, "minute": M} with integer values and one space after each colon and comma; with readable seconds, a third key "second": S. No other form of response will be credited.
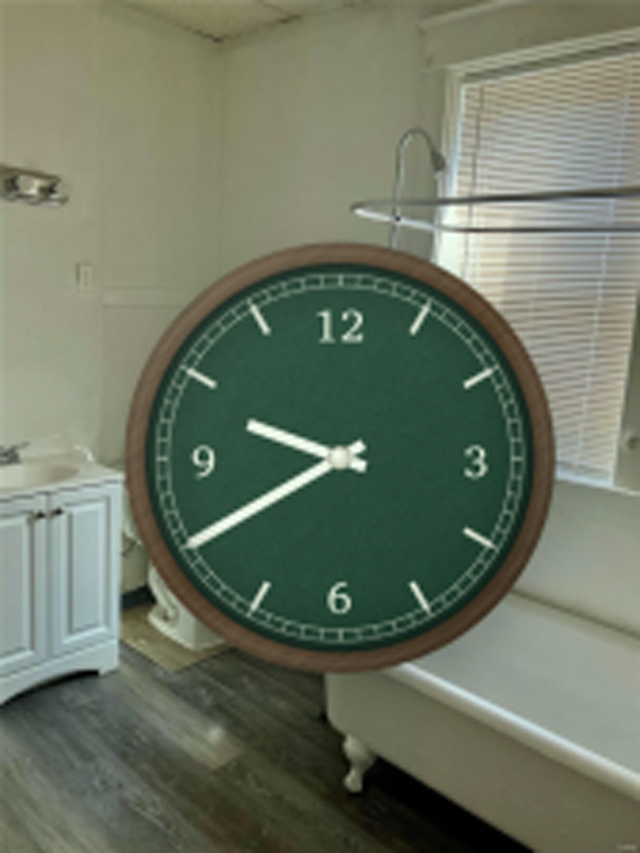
{"hour": 9, "minute": 40}
